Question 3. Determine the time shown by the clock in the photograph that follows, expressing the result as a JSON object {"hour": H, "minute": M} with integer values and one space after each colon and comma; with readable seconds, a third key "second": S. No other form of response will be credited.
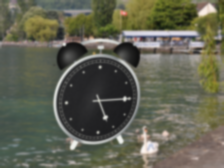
{"hour": 5, "minute": 15}
